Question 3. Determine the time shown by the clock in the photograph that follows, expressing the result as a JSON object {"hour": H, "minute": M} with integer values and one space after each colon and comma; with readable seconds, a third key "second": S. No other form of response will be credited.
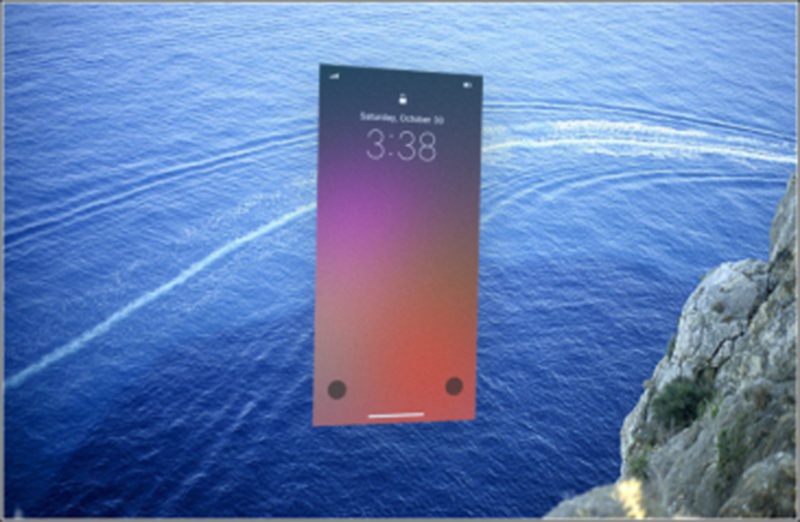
{"hour": 3, "minute": 38}
